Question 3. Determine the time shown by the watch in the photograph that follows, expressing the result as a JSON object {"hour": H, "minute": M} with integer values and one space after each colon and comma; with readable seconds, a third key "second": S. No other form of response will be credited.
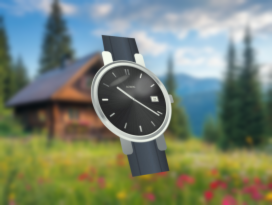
{"hour": 10, "minute": 21}
